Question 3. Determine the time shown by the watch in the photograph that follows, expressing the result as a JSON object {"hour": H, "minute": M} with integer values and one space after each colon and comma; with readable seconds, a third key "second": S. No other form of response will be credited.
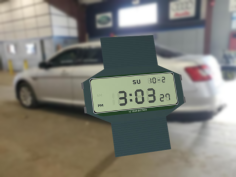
{"hour": 3, "minute": 3, "second": 27}
